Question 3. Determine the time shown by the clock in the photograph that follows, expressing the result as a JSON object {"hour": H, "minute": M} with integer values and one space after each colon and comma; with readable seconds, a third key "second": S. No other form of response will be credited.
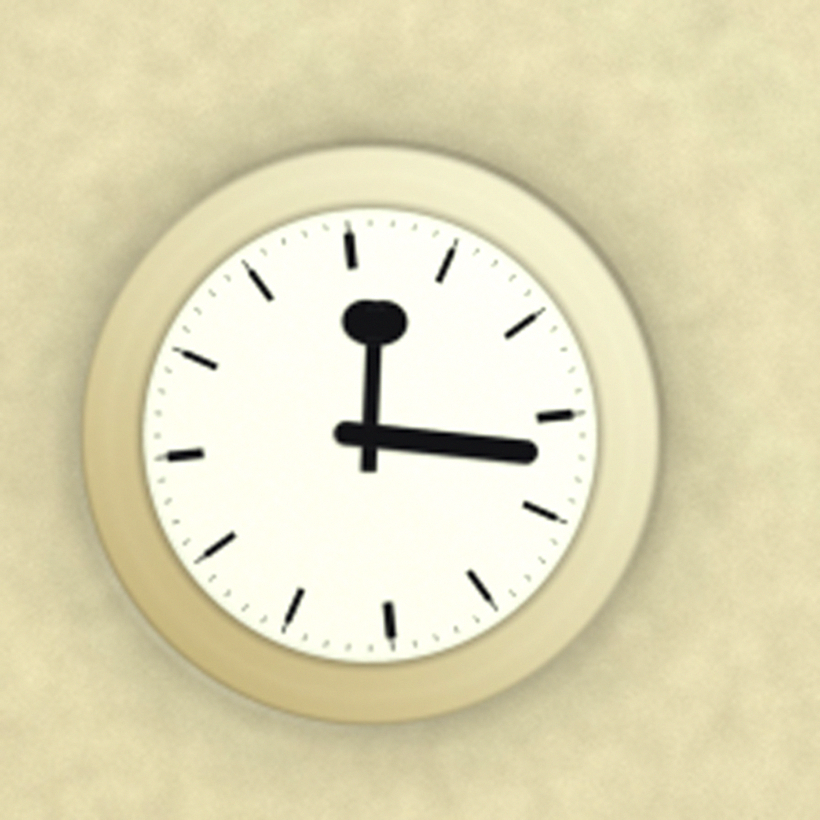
{"hour": 12, "minute": 17}
